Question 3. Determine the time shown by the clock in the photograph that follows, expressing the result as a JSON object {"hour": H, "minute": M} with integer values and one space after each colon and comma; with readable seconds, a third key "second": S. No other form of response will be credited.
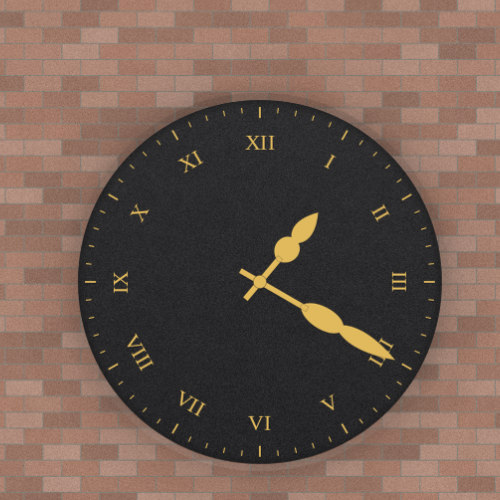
{"hour": 1, "minute": 20}
